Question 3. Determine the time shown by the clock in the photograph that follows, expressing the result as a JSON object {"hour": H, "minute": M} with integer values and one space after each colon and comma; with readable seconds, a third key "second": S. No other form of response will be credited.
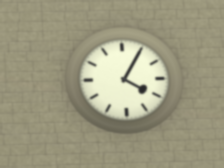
{"hour": 4, "minute": 5}
